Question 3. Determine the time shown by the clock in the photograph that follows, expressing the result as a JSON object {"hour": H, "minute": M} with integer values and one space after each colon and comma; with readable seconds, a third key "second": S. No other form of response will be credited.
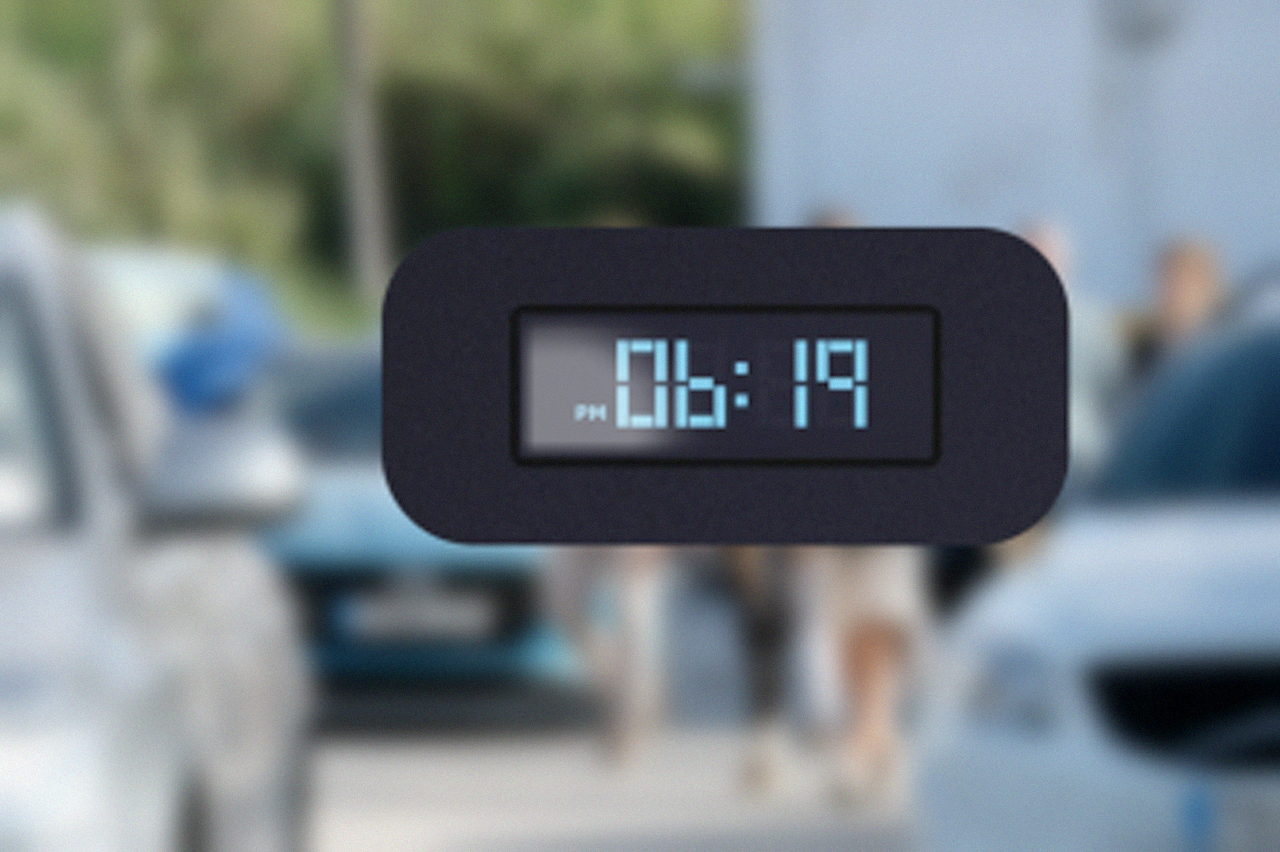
{"hour": 6, "minute": 19}
